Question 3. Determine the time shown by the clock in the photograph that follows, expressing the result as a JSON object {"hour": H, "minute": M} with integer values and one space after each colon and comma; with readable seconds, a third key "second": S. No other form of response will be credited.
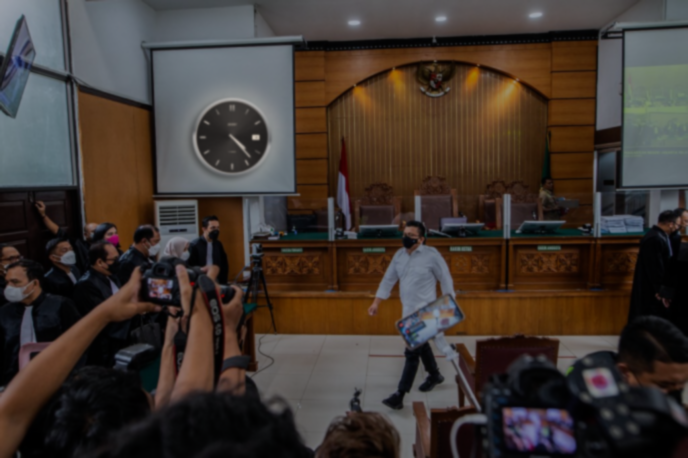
{"hour": 4, "minute": 23}
